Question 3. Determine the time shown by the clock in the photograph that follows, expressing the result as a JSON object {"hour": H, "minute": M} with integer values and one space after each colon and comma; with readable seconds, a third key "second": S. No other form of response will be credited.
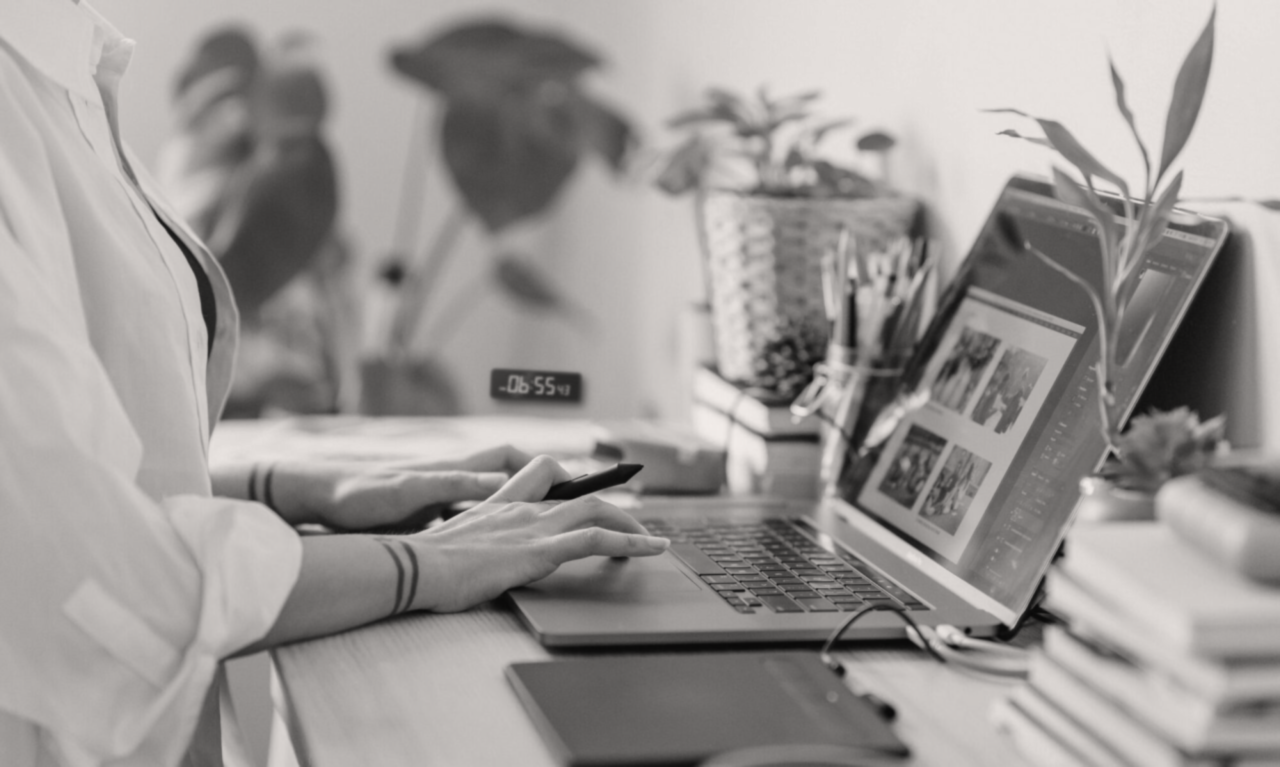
{"hour": 6, "minute": 55}
